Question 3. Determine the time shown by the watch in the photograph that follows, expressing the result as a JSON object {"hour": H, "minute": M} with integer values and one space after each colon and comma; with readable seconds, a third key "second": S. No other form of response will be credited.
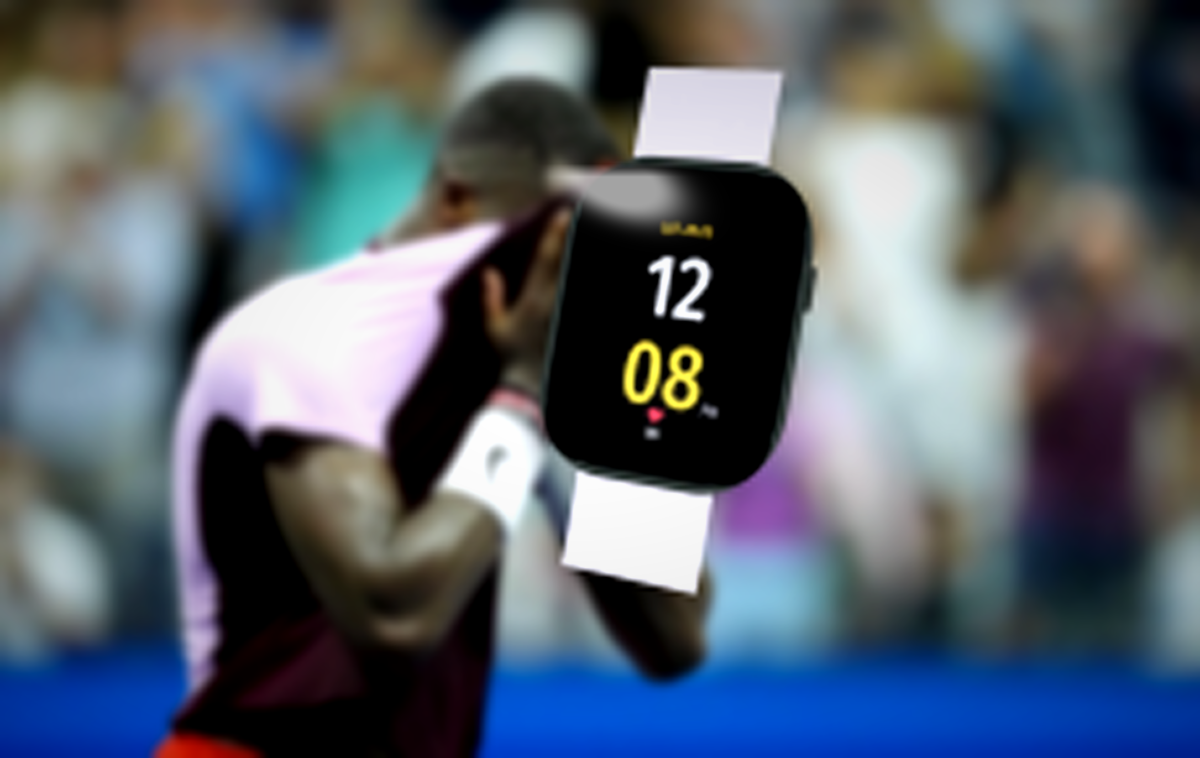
{"hour": 12, "minute": 8}
